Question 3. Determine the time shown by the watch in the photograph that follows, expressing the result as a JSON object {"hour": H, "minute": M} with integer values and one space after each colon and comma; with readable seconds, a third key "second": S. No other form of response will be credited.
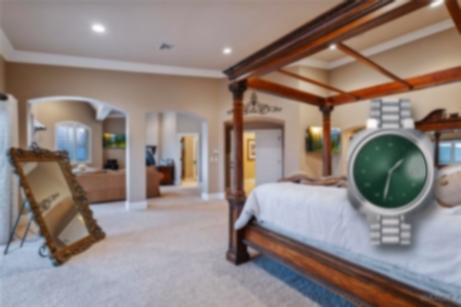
{"hour": 1, "minute": 32}
